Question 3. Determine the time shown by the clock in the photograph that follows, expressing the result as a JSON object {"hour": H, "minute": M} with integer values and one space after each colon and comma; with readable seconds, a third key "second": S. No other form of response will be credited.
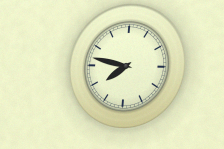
{"hour": 7, "minute": 47}
